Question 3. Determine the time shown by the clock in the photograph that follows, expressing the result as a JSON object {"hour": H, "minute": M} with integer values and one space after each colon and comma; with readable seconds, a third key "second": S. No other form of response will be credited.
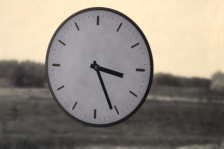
{"hour": 3, "minute": 26}
